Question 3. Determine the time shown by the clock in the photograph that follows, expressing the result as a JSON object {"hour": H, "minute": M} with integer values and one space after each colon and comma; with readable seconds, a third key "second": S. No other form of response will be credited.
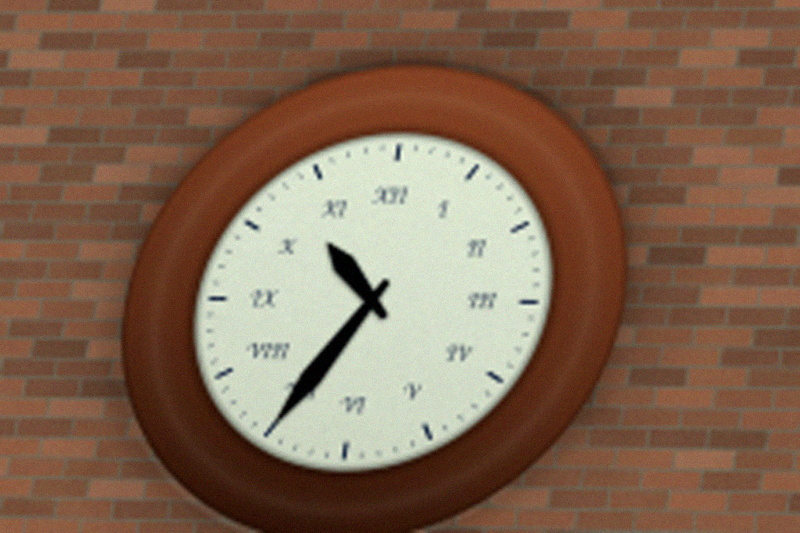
{"hour": 10, "minute": 35}
